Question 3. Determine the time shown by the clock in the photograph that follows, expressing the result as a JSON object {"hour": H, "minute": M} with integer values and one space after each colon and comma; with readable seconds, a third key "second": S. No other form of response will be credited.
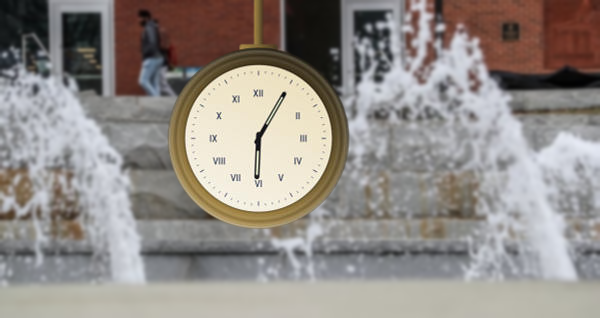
{"hour": 6, "minute": 5}
